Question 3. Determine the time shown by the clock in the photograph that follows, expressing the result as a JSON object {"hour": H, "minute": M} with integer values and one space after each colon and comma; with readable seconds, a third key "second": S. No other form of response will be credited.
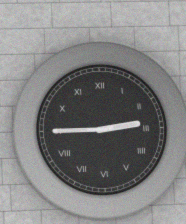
{"hour": 2, "minute": 45}
